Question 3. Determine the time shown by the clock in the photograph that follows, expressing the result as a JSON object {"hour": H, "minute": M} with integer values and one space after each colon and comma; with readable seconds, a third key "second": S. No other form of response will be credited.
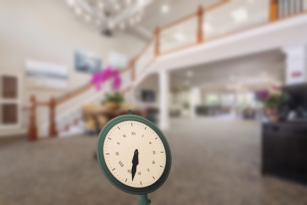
{"hour": 6, "minute": 33}
